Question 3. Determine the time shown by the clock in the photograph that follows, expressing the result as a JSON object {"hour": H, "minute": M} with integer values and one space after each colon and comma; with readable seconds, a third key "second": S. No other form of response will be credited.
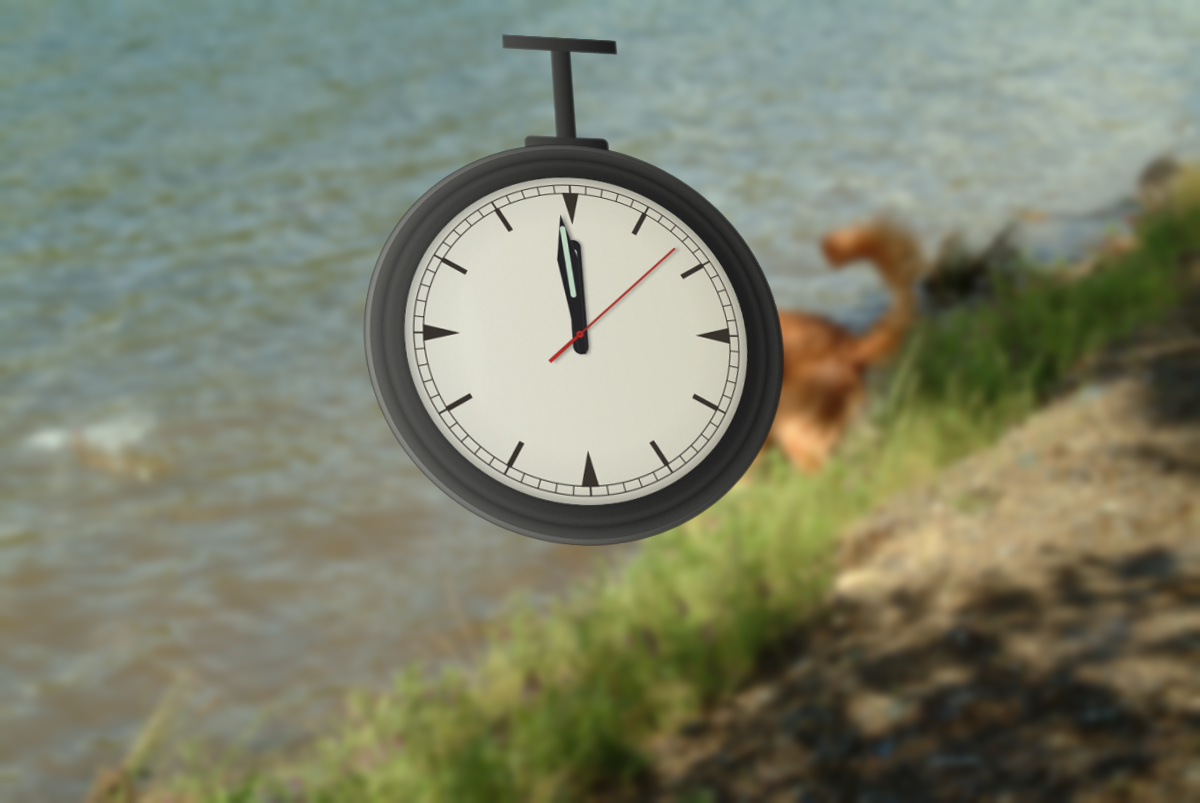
{"hour": 11, "minute": 59, "second": 8}
